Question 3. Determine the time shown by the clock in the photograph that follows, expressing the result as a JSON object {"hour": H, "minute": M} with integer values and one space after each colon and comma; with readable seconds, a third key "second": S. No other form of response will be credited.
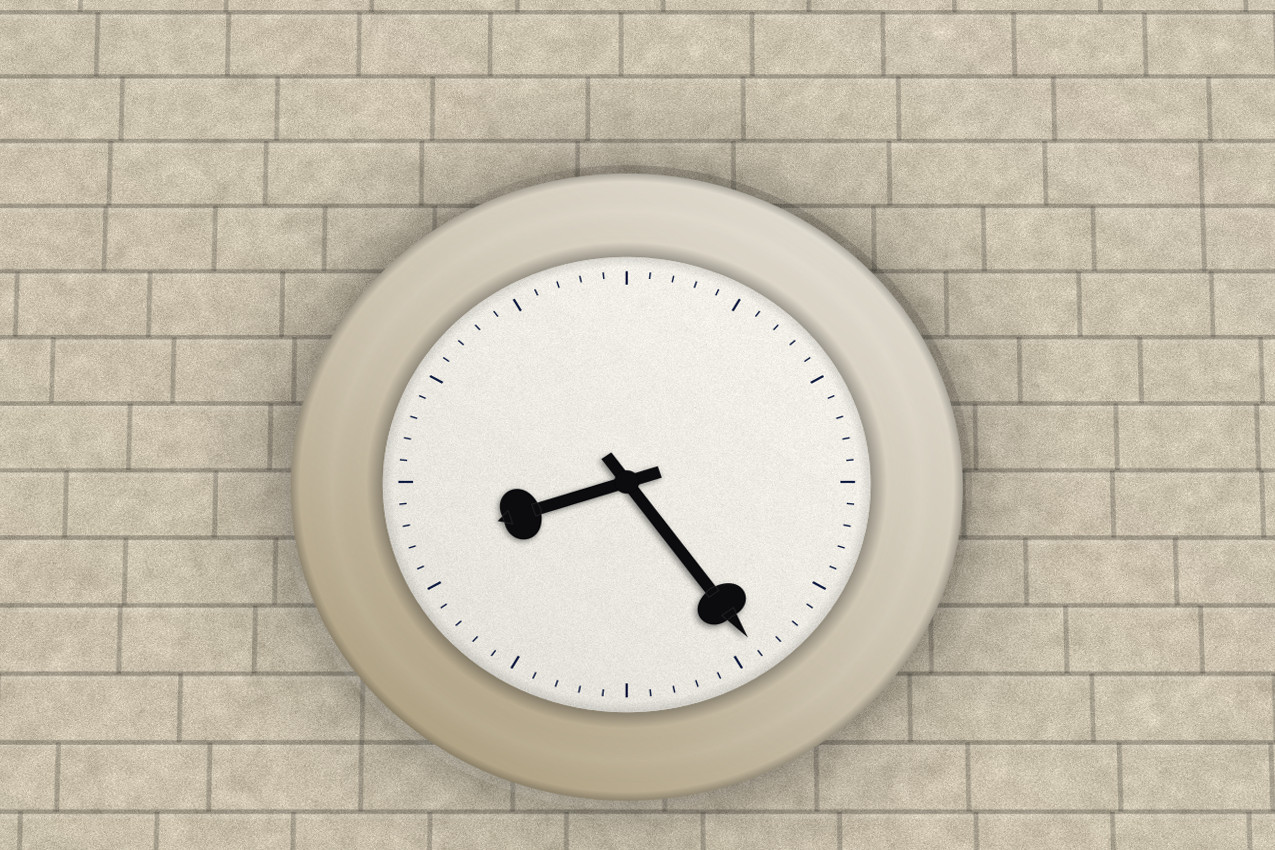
{"hour": 8, "minute": 24}
